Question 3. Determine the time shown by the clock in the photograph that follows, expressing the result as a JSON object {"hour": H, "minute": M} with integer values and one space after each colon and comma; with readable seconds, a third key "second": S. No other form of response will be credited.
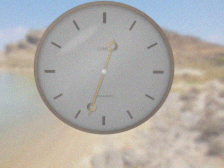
{"hour": 12, "minute": 33}
